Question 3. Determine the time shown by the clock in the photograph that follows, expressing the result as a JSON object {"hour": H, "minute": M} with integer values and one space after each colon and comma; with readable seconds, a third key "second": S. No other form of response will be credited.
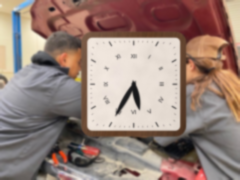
{"hour": 5, "minute": 35}
